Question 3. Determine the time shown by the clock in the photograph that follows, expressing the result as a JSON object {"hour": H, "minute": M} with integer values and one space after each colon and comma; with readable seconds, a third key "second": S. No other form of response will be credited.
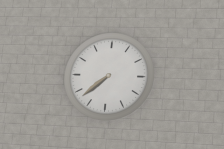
{"hour": 7, "minute": 38}
